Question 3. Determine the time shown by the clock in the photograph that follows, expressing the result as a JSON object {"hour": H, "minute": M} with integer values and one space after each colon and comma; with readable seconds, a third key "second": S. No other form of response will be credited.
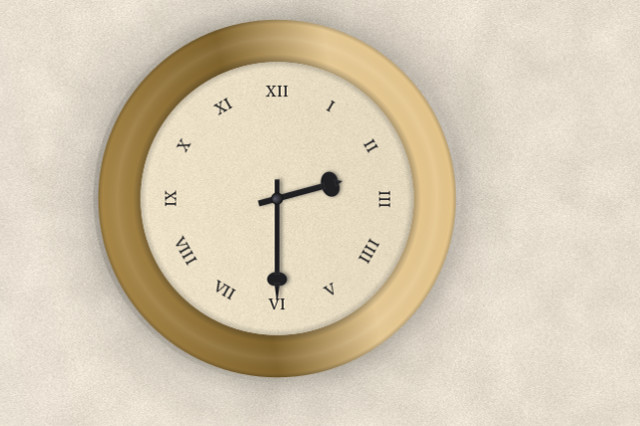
{"hour": 2, "minute": 30}
